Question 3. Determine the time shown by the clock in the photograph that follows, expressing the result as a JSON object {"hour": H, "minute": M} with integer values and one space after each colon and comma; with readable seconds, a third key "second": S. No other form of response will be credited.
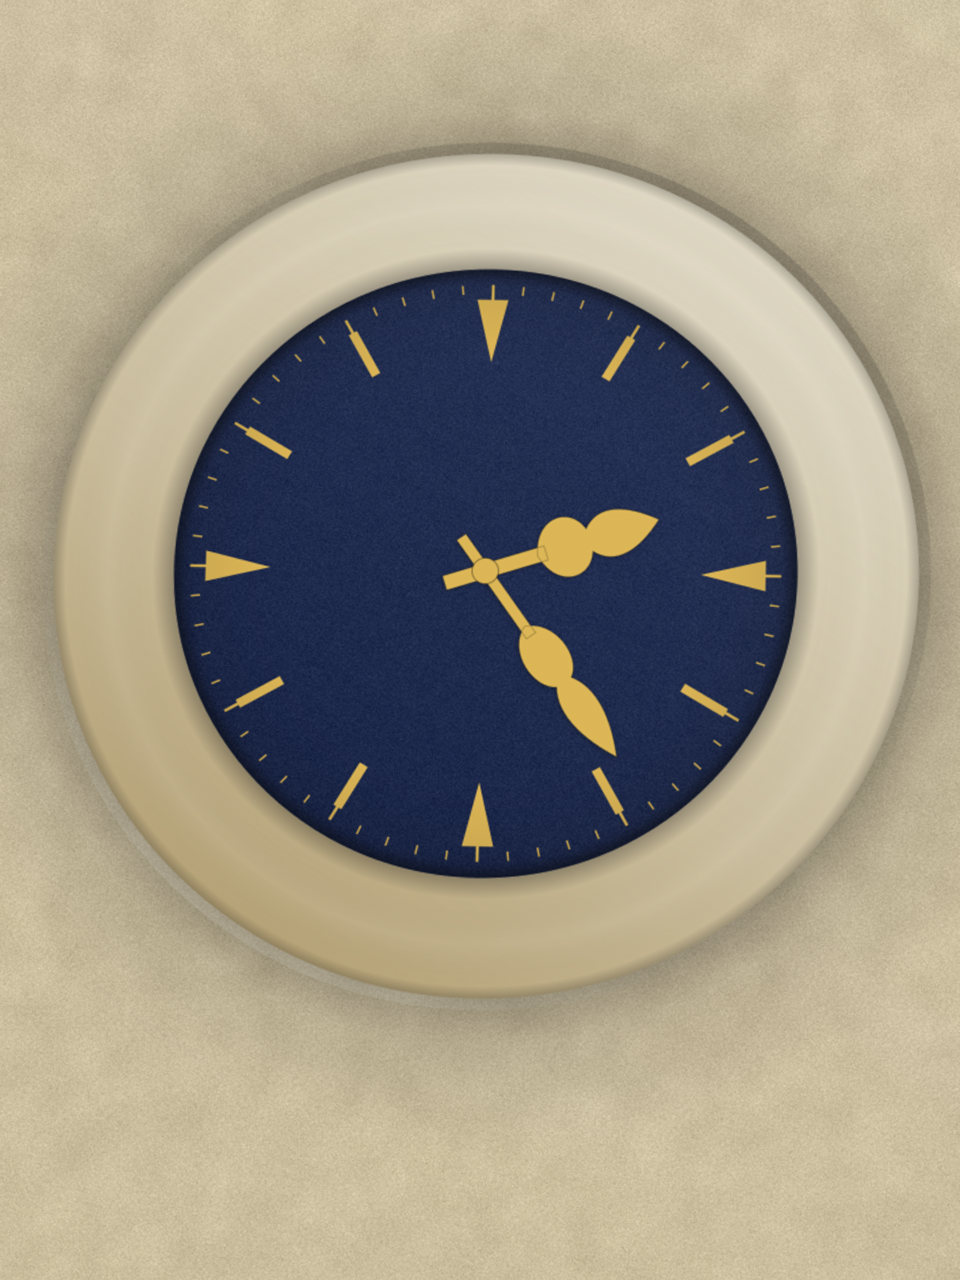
{"hour": 2, "minute": 24}
